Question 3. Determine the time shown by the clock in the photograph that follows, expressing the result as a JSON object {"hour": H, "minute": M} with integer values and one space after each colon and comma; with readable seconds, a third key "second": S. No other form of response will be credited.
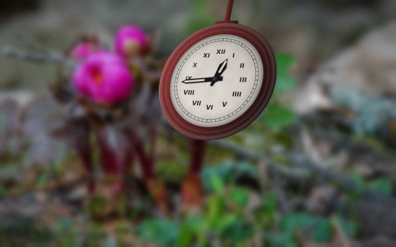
{"hour": 12, "minute": 44}
